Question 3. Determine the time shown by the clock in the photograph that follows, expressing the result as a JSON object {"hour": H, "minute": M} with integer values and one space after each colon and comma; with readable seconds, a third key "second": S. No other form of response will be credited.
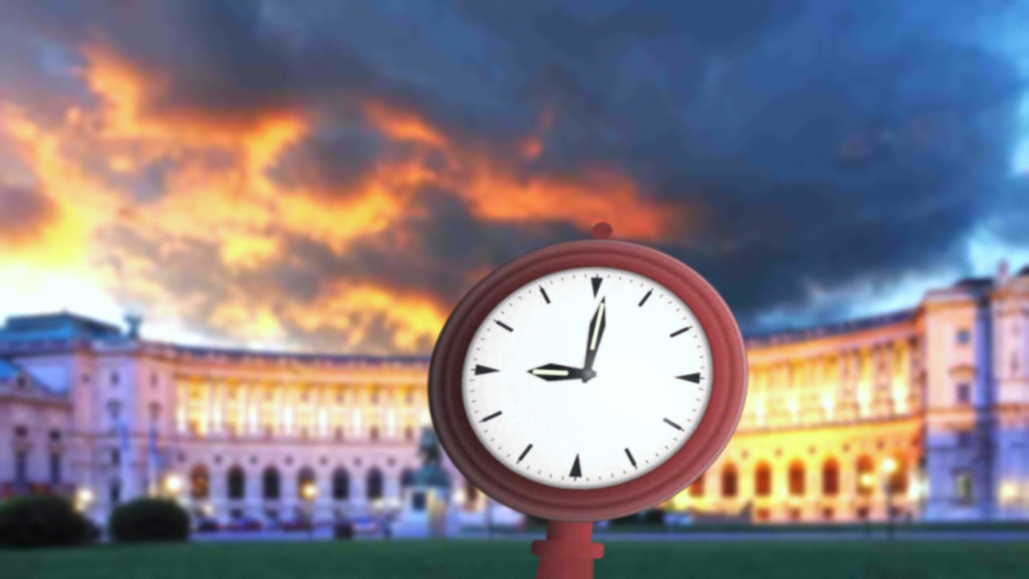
{"hour": 9, "minute": 1}
